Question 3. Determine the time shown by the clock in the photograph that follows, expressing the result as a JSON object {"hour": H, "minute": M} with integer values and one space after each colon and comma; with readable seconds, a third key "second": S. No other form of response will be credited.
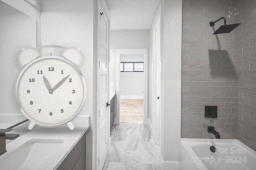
{"hour": 11, "minute": 8}
